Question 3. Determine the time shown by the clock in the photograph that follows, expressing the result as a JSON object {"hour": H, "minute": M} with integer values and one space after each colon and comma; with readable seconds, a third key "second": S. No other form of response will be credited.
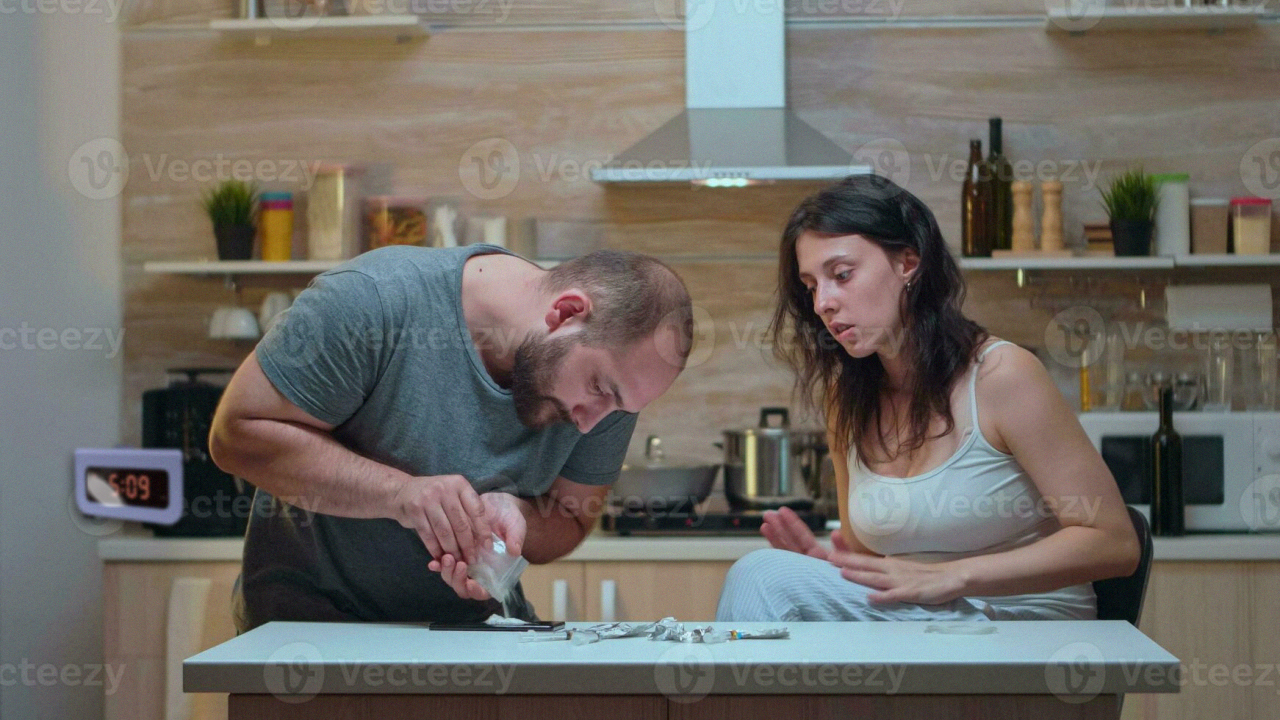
{"hour": 5, "minute": 9}
